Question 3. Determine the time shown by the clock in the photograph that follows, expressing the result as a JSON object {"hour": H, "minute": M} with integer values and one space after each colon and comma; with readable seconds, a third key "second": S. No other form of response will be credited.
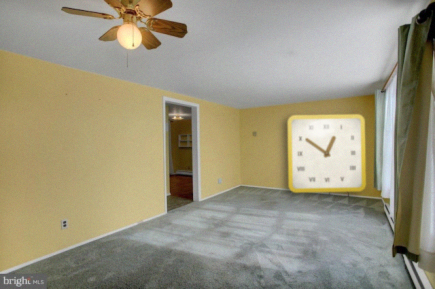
{"hour": 12, "minute": 51}
